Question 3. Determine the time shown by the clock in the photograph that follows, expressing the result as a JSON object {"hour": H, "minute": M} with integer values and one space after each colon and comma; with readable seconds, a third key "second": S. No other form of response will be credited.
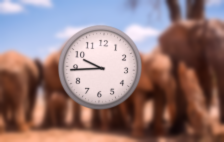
{"hour": 9, "minute": 44}
